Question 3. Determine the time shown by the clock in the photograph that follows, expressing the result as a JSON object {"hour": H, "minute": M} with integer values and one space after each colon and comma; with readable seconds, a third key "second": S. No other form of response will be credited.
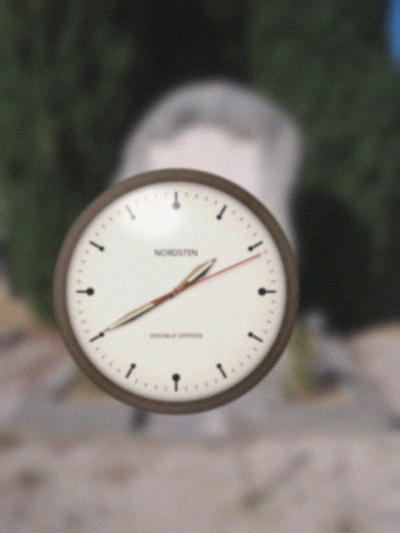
{"hour": 1, "minute": 40, "second": 11}
